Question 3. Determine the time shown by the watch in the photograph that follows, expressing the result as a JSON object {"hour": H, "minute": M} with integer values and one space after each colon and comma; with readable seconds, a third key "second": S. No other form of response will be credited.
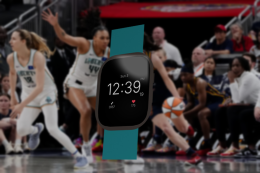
{"hour": 12, "minute": 39}
